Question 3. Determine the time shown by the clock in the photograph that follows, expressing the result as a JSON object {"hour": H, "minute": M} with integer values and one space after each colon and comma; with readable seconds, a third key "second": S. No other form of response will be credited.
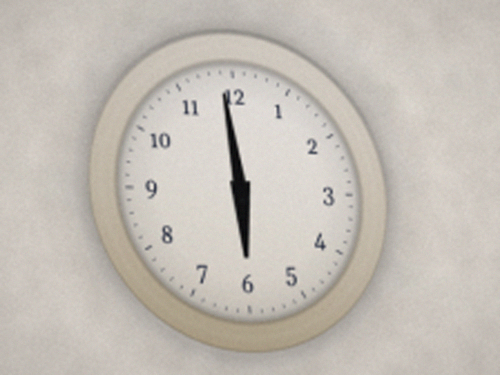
{"hour": 5, "minute": 59}
